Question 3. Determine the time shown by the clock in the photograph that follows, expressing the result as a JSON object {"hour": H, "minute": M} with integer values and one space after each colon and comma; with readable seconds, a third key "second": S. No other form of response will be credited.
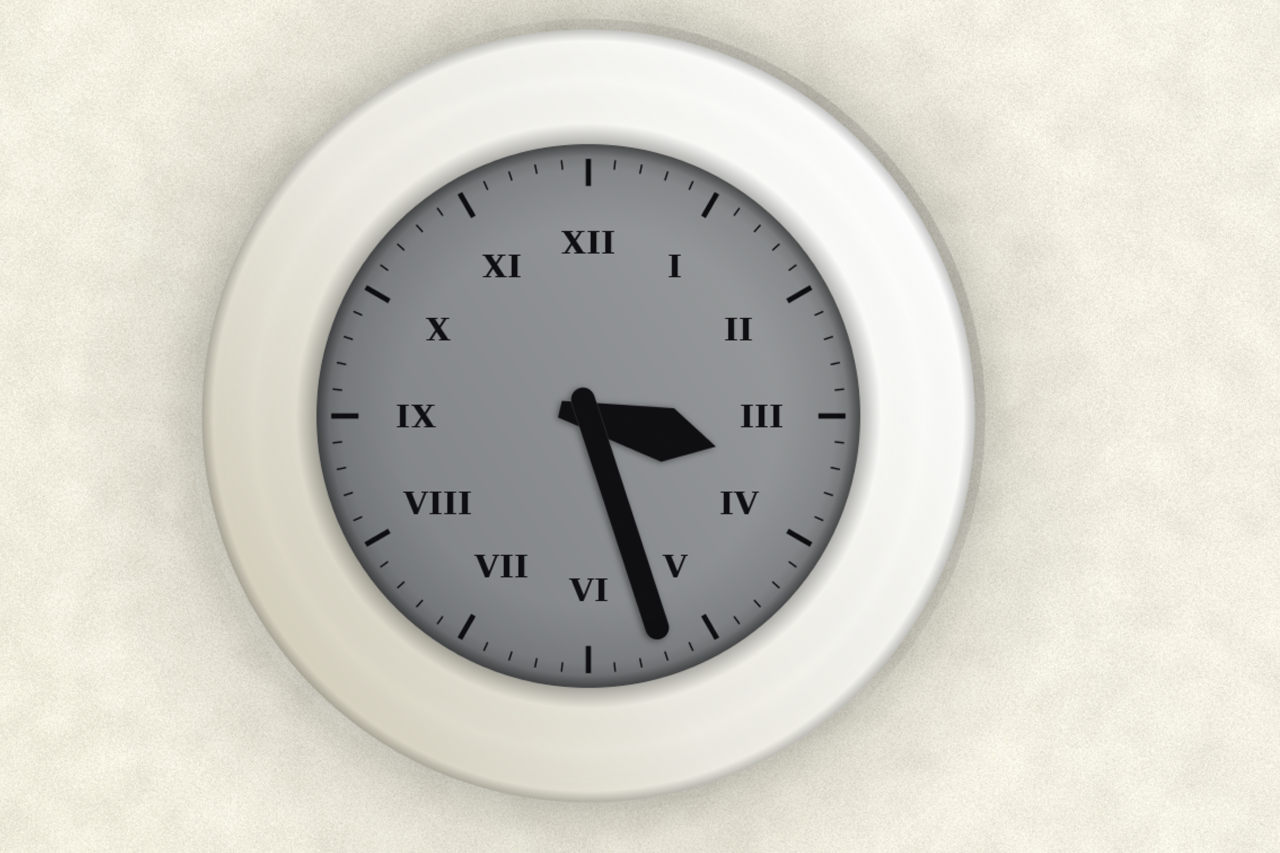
{"hour": 3, "minute": 27}
